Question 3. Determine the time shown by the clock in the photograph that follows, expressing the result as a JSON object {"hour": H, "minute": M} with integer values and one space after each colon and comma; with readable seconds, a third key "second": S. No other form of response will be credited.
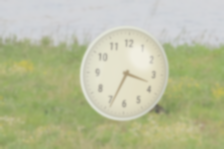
{"hour": 3, "minute": 34}
